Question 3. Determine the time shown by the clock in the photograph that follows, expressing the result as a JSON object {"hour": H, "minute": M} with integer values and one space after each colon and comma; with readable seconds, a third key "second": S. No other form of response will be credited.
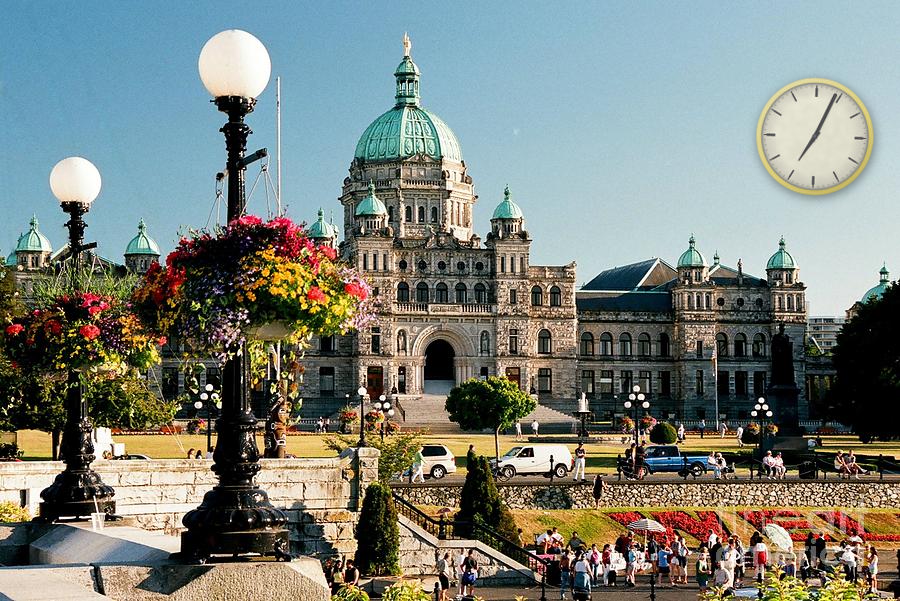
{"hour": 7, "minute": 4}
